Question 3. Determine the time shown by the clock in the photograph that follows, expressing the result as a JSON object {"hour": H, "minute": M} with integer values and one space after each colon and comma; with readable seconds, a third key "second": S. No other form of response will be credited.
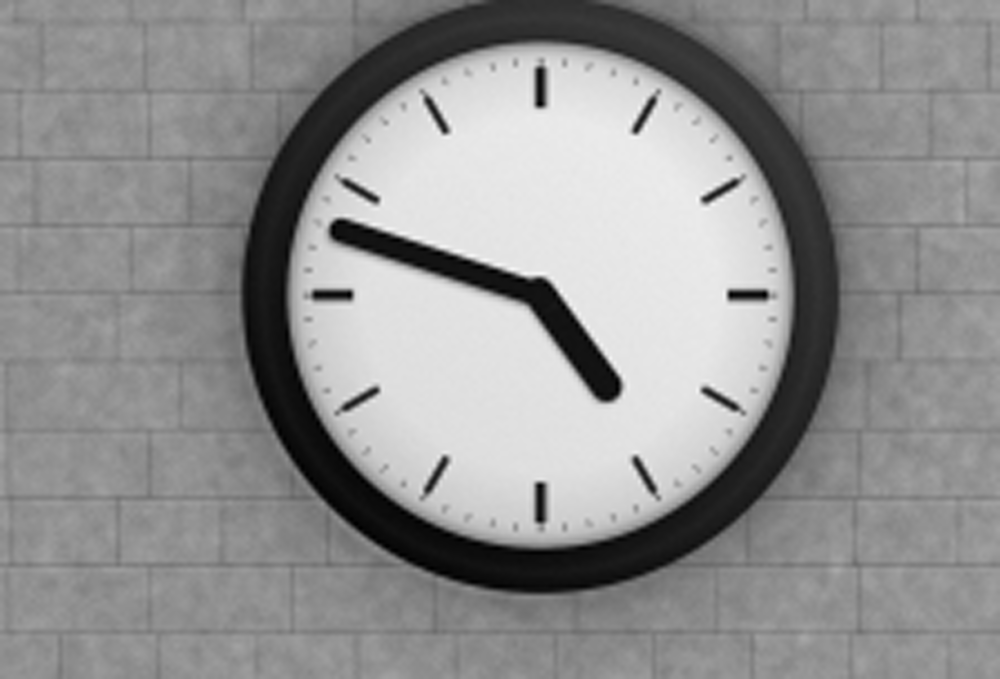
{"hour": 4, "minute": 48}
